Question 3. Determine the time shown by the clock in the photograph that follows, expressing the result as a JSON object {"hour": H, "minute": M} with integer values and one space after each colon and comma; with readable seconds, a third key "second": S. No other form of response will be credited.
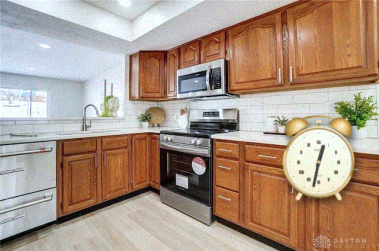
{"hour": 12, "minute": 32}
